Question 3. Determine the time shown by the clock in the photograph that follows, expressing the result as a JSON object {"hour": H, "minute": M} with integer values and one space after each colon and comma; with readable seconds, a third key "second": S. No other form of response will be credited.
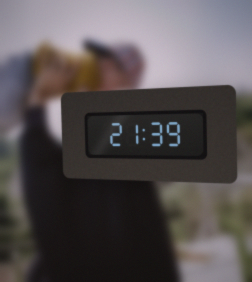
{"hour": 21, "minute": 39}
